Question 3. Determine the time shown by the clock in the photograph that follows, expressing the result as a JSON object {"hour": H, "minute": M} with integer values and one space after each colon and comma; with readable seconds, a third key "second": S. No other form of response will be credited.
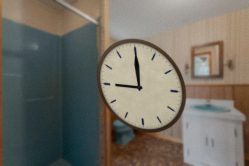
{"hour": 9, "minute": 0}
